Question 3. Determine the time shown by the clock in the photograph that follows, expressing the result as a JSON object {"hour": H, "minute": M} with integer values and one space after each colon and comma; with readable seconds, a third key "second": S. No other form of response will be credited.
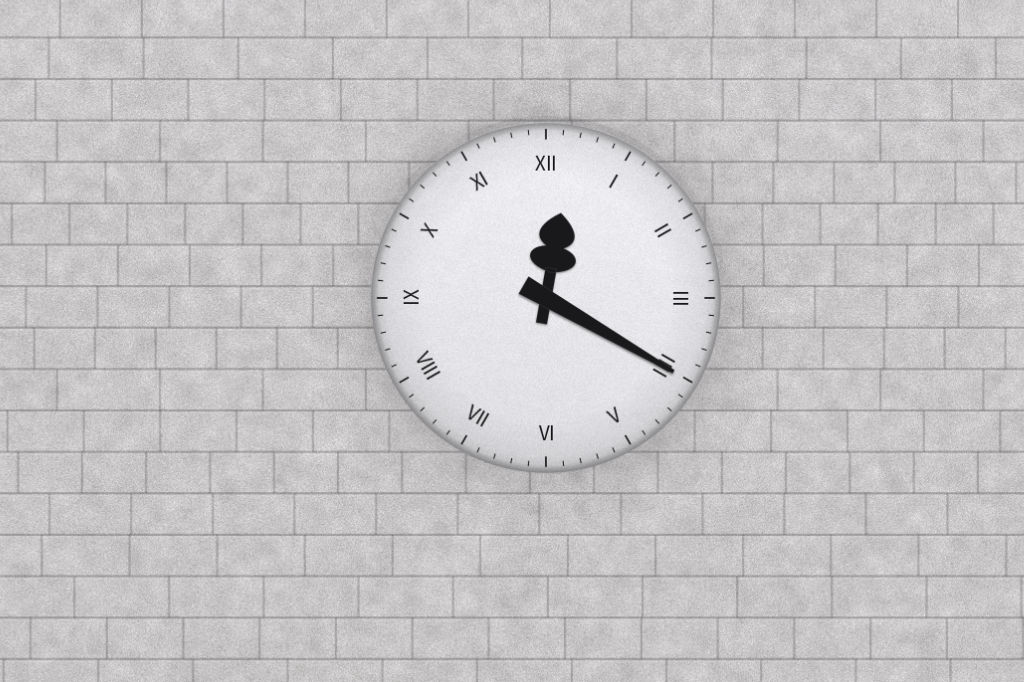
{"hour": 12, "minute": 20}
